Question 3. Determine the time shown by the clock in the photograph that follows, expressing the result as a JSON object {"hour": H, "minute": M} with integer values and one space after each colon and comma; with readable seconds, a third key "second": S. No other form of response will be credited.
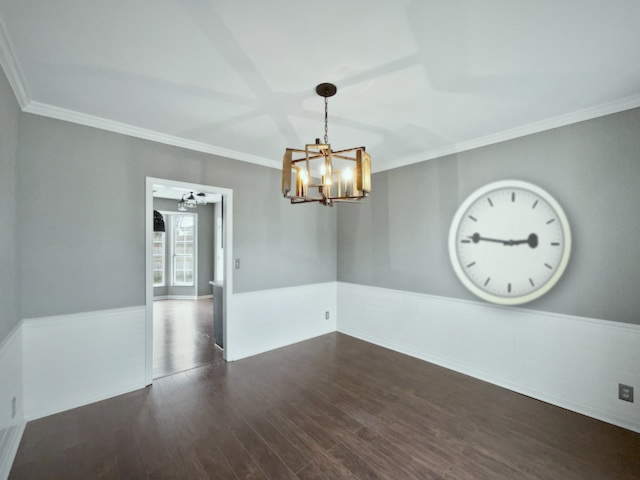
{"hour": 2, "minute": 46}
